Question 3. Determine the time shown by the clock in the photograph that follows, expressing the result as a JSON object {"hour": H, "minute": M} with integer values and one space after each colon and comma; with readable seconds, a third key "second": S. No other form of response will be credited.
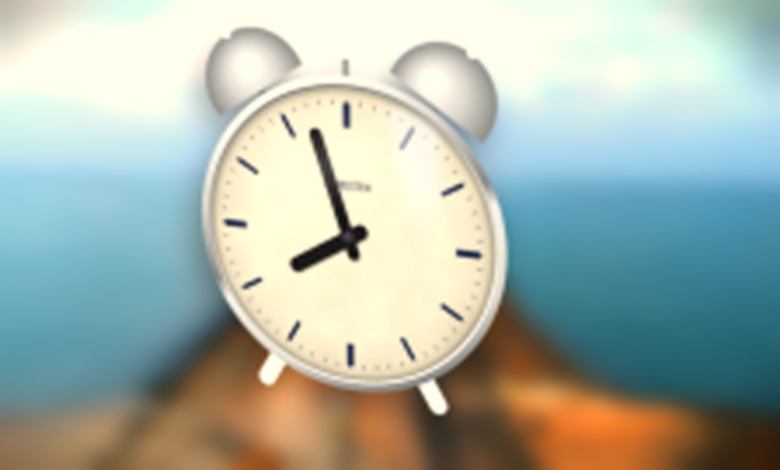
{"hour": 7, "minute": 57}
